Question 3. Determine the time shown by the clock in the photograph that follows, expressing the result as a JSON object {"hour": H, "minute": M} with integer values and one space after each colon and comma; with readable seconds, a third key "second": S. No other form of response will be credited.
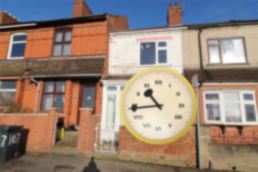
{"hour": 10, "minute": 44}
